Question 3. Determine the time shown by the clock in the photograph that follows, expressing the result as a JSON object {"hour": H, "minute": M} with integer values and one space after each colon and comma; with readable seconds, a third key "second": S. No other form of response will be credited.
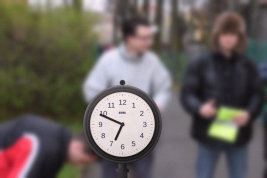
{"hour": 6, "minute": 49}
